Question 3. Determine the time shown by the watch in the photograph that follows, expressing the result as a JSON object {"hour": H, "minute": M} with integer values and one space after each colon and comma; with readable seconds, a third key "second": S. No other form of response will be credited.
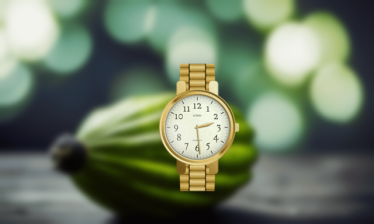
{"hour": 2, "minute": 29}
